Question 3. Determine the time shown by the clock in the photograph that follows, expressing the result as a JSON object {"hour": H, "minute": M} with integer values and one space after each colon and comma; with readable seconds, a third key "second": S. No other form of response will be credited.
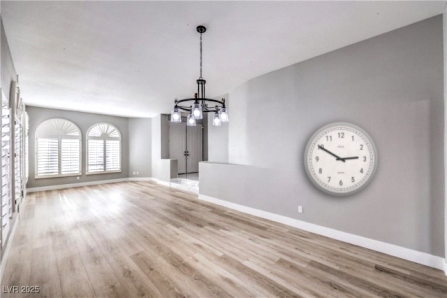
{"hour": 2, "minute": 50}
